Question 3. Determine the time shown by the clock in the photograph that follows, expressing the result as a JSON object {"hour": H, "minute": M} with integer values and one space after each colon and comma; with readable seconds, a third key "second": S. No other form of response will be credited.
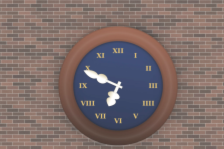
{"hour": 6, "minute": 49}
